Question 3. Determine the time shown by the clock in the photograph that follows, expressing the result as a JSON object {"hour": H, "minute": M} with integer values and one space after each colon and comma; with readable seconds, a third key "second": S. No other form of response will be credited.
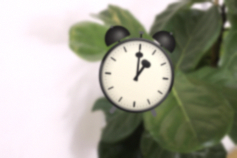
{"hour": 1, "minute": 0}
